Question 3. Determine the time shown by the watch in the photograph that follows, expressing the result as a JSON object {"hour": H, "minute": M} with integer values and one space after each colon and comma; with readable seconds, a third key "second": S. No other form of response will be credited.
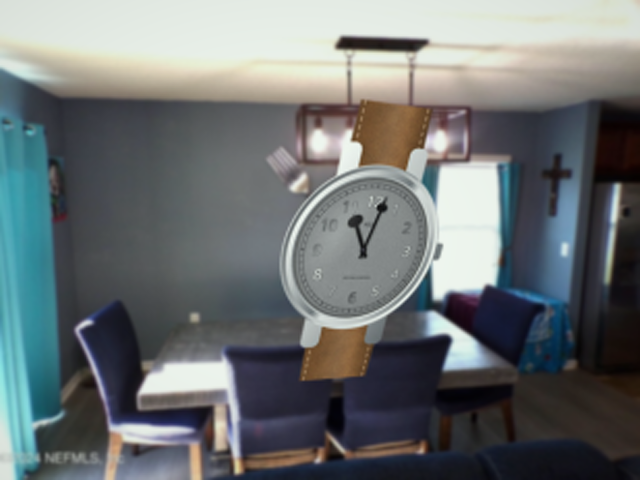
{"hour": 11, "minute": 2}
